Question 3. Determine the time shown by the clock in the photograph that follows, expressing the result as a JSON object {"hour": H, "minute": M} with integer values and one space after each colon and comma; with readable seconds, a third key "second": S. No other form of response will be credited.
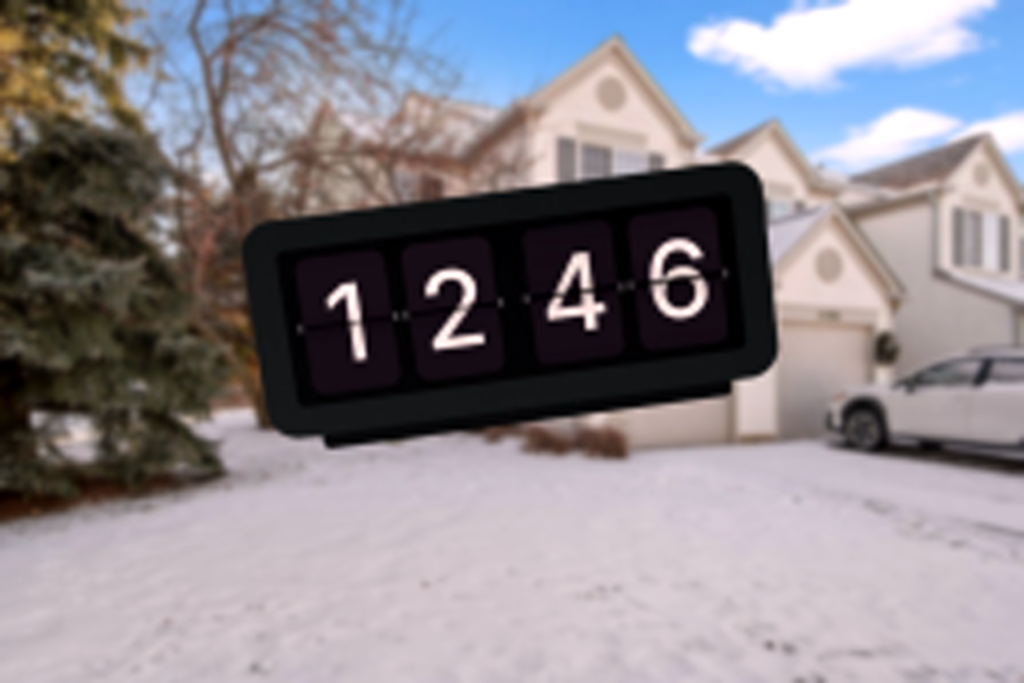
{"hour": 12, "minute": 46}
